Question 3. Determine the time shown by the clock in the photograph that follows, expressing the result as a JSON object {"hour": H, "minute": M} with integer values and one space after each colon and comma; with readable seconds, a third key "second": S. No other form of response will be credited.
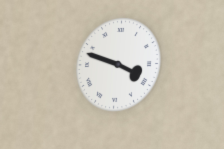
{"hour": 3, "minute": 48}
